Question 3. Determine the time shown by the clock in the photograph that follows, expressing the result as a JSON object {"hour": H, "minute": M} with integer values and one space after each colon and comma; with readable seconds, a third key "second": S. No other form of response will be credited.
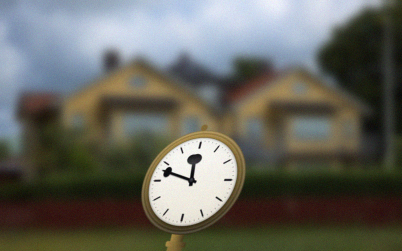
{"hour": 11, "minute": 48}
